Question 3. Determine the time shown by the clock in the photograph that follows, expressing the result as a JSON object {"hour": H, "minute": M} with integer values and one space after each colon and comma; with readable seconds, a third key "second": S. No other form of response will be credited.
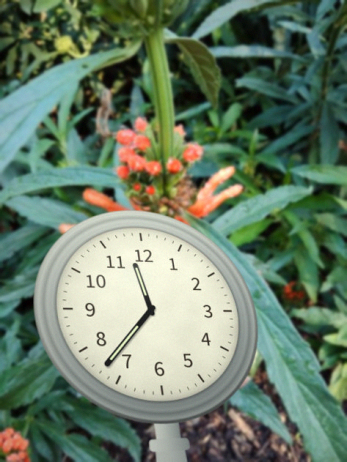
{"hour": 11, "minute": 37}
